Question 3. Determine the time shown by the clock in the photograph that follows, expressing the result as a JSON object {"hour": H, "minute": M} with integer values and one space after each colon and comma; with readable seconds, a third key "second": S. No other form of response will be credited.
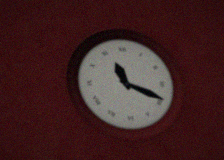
{"hour": 11, "minute": 19}
